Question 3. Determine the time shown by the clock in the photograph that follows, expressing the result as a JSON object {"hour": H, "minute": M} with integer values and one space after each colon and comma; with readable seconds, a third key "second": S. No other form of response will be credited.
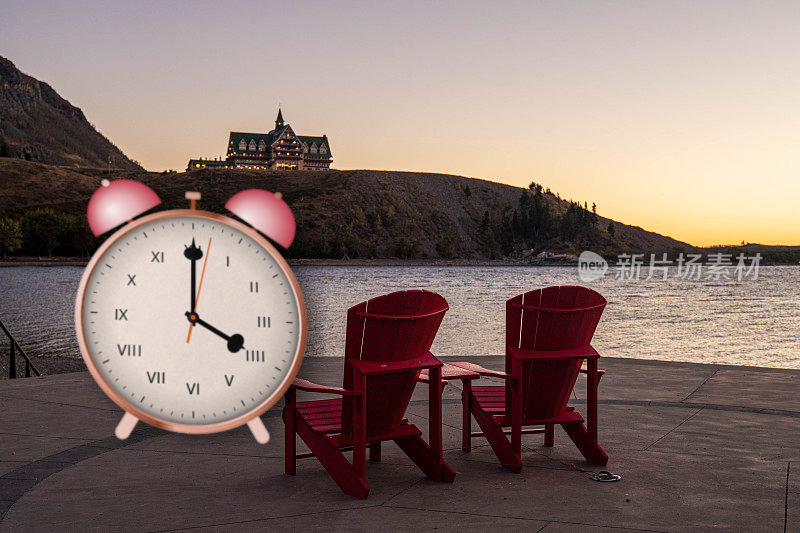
{"hour": 4, "minute": 0, "second": 2}
